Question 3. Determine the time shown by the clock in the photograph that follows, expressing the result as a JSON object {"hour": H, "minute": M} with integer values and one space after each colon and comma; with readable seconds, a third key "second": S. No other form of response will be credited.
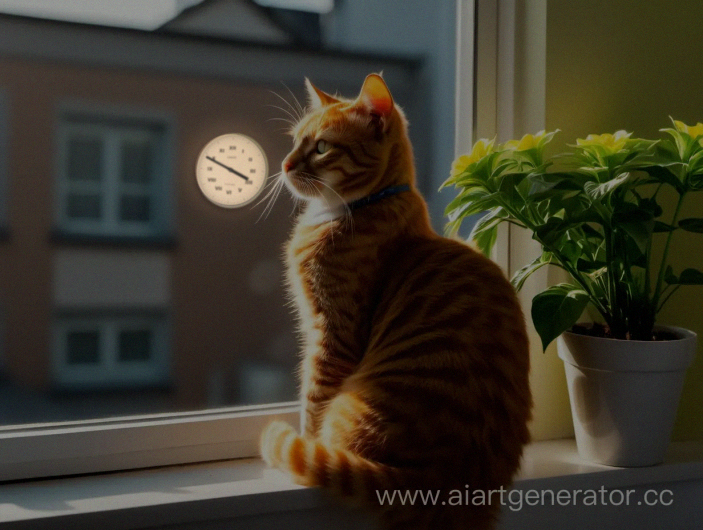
{"hour": 3, "minute": 49}
